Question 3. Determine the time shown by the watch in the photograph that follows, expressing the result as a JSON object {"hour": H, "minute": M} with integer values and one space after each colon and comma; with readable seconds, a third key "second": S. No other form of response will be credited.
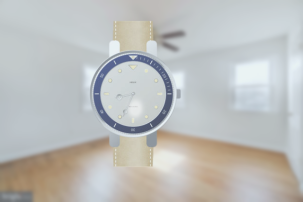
{"hour": 8, "minute": 34}
